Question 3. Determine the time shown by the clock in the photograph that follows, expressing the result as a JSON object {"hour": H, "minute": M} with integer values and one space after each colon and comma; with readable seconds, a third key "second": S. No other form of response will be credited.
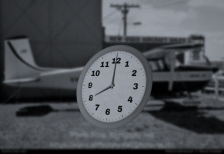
{"hour": 8, "minute": 0}
